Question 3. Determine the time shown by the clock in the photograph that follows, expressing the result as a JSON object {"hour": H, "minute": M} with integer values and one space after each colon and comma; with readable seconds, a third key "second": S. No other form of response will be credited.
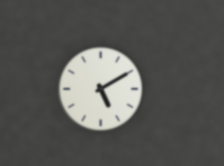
{"hour": 5, "minute": 10}
